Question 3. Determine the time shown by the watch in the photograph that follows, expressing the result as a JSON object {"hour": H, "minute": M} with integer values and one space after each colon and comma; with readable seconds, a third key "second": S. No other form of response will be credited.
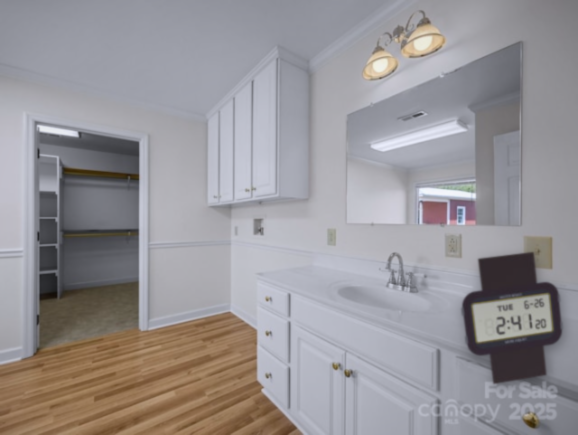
{"hour": 2, "minute": 41}
